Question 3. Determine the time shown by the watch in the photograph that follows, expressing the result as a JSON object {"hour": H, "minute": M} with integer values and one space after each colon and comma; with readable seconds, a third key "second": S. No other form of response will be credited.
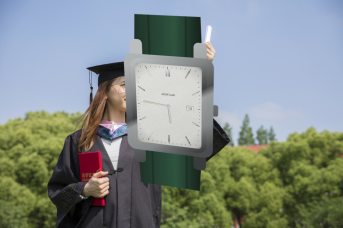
{"hour": 5, "minute": 46}
